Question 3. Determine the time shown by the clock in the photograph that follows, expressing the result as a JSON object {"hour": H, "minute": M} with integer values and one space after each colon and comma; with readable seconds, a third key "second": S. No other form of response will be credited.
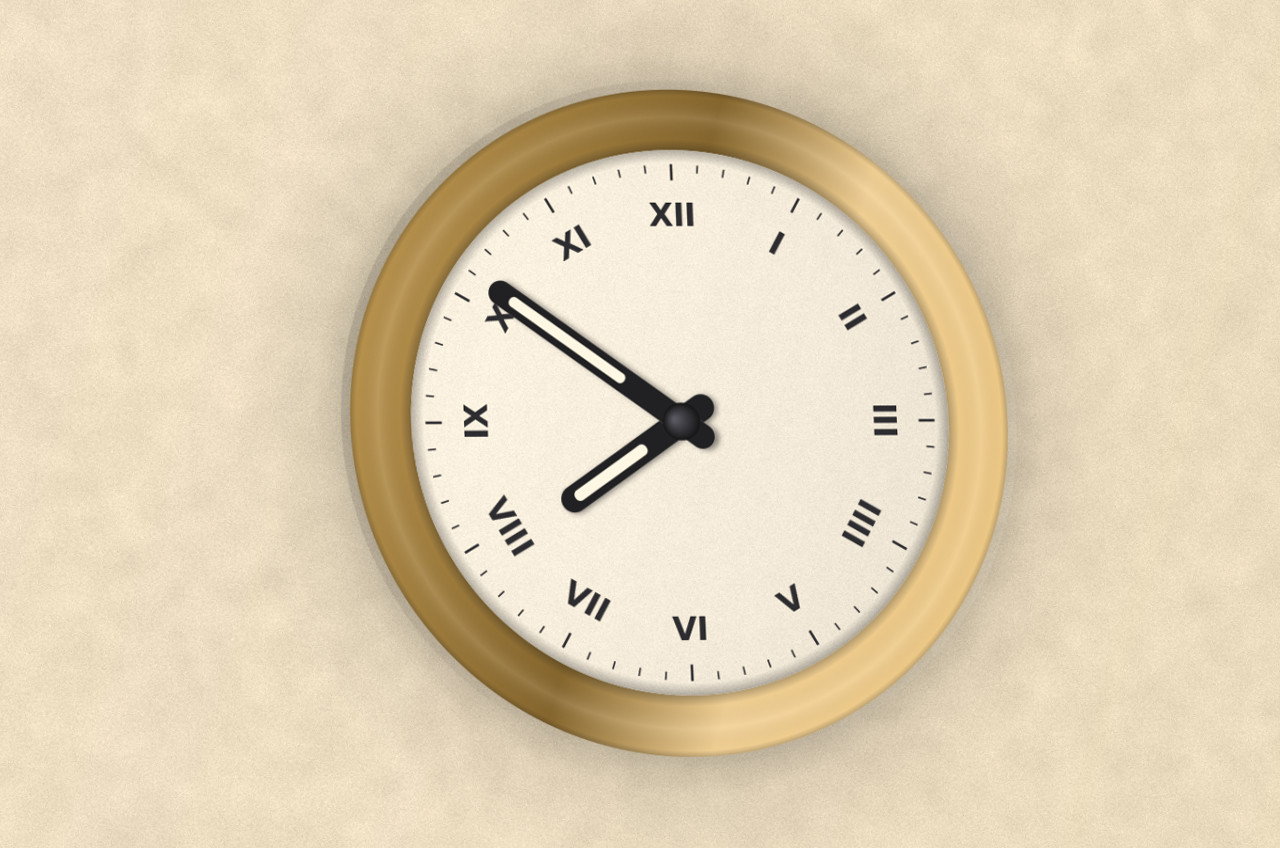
{"hour": 7, "minute": 51}
